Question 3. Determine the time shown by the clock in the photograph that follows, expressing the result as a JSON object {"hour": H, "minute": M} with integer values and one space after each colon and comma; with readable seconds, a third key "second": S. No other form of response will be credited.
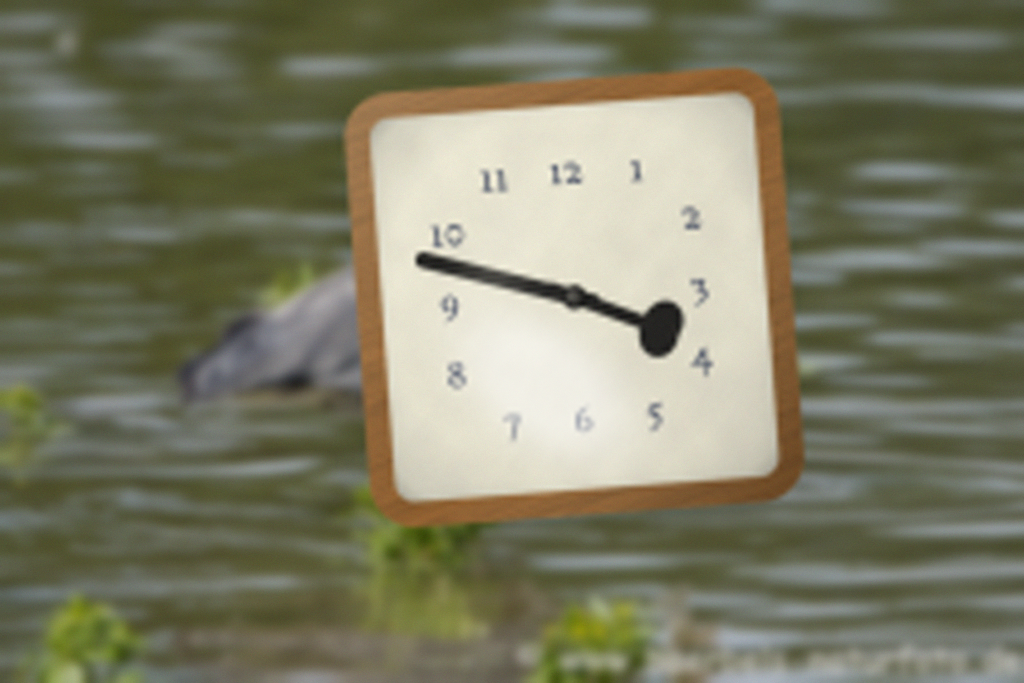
{"hour": 3, "minute": 48}
